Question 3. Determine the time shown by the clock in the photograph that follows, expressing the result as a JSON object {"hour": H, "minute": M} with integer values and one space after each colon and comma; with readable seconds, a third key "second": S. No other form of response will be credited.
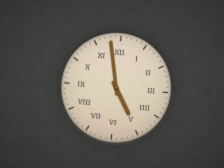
{"hour": 4, "minute": 58}
